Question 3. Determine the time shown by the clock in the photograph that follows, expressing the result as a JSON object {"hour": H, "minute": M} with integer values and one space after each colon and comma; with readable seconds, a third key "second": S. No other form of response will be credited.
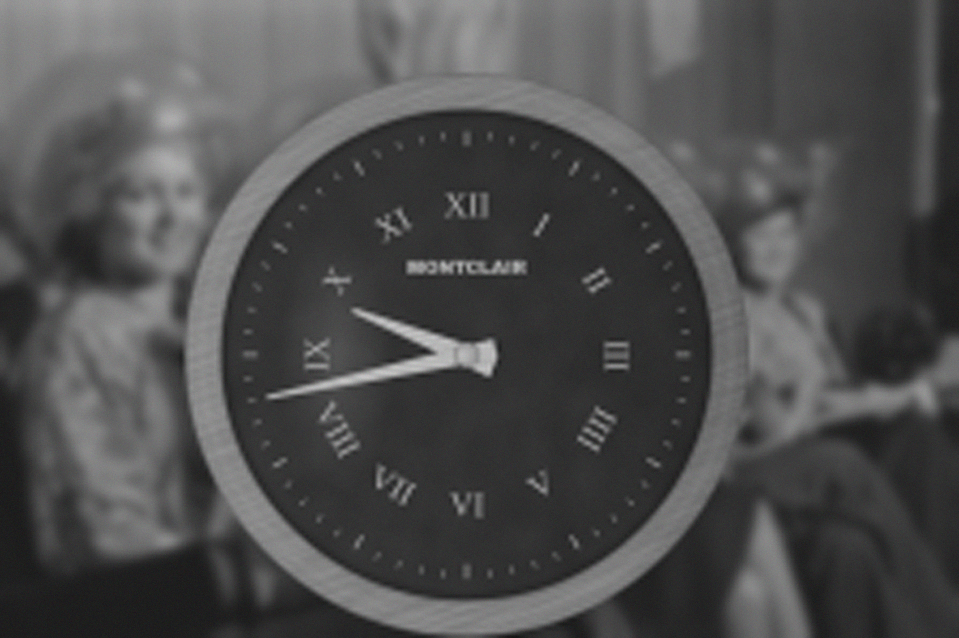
{"hour": 9, "minute": 43}
